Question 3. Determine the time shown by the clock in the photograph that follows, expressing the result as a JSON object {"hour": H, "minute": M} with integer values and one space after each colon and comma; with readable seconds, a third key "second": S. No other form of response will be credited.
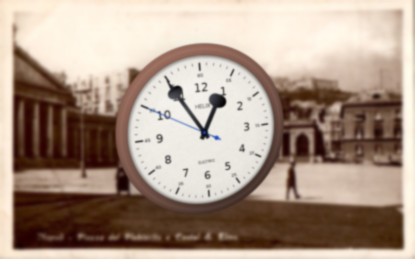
{"hour": 12, "minute": 54, "second": 50}
